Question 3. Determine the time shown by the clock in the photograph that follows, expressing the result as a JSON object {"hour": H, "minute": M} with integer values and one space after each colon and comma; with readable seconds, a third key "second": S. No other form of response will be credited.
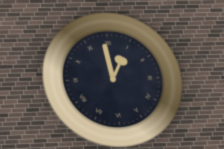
{"hour": 12, "minute": 59}
